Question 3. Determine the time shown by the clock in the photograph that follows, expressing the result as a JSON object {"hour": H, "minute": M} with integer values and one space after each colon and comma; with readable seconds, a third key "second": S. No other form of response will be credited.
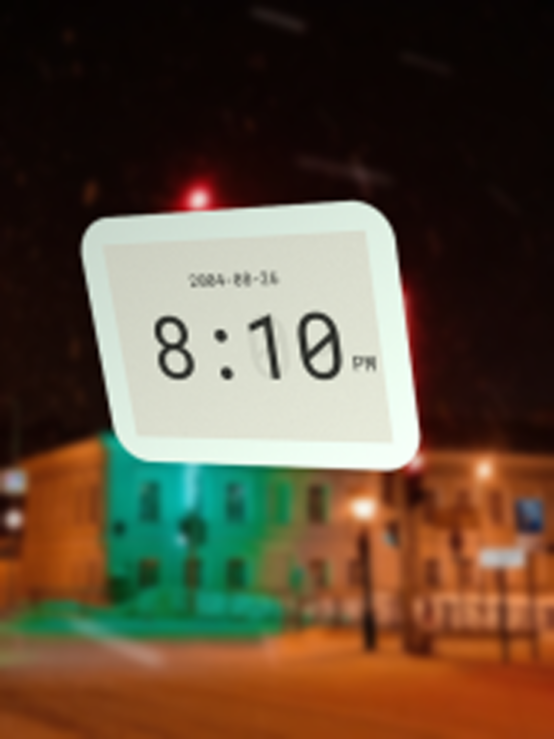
{"hour": 8, "minute": 10}
